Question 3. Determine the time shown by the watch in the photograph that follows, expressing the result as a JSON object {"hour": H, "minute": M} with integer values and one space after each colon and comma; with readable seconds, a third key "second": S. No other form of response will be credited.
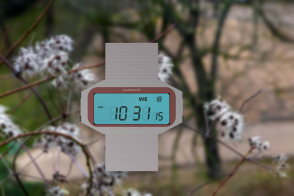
{"hour": 10, "minute": 31, "second": 15}
